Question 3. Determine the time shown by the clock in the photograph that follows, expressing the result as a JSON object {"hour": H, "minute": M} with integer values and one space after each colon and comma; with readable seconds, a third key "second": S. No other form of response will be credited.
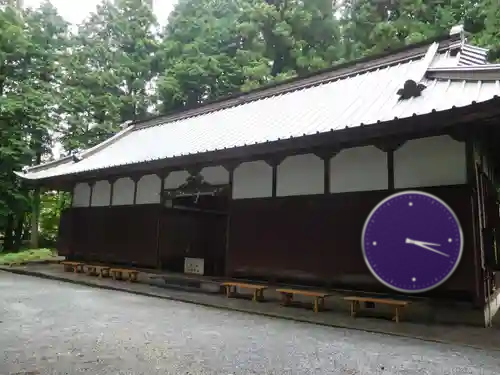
{"hour": 3, "minute": 19}
